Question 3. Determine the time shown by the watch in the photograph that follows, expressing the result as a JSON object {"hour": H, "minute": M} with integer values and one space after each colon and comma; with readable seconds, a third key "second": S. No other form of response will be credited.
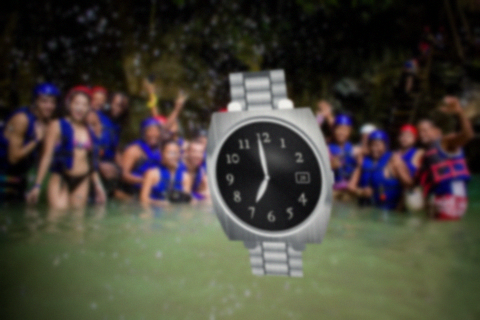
{"hour": 6, "minute": 59}
